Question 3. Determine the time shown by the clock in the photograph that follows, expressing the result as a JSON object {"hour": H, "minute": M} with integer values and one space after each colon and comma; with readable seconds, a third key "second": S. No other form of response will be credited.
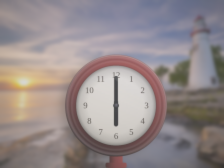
{"hour": 6, "minute": 0}
